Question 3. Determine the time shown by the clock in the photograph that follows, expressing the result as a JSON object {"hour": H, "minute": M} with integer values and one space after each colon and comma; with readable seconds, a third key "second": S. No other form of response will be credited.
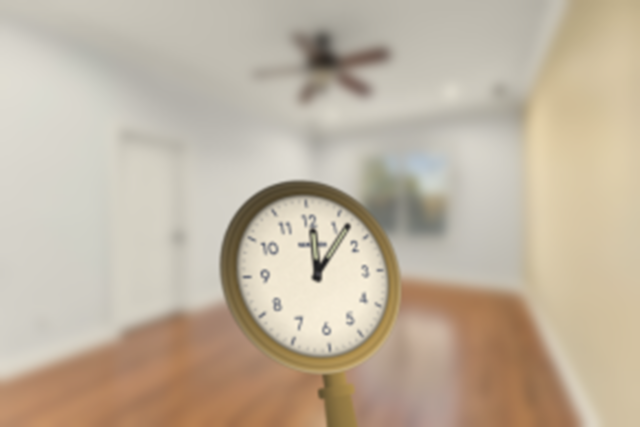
{"hour": 12, "minute": 7}
